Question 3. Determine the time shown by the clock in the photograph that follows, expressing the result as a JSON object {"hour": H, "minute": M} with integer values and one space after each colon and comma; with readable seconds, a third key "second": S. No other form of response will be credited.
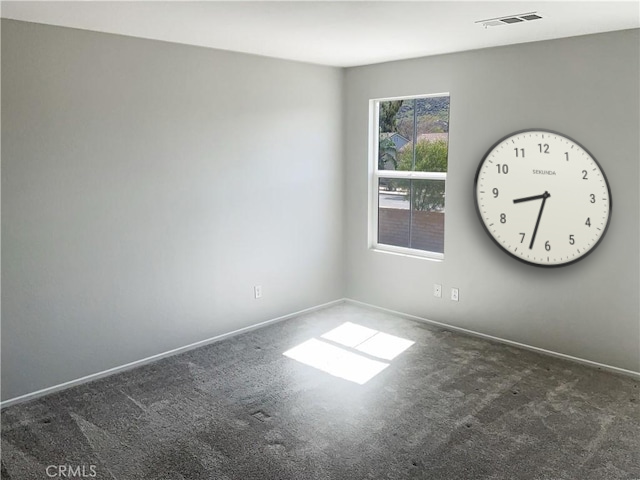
{"hour": 8, "minute": 33}
